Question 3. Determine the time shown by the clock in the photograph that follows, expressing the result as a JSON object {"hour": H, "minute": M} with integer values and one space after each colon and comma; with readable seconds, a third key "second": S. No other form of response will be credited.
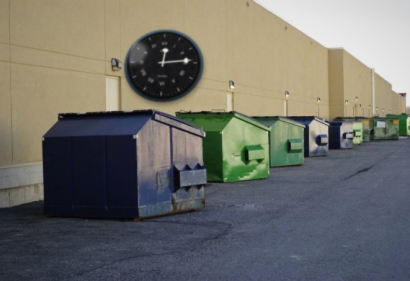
{"hour": 12, "minute": 14}
